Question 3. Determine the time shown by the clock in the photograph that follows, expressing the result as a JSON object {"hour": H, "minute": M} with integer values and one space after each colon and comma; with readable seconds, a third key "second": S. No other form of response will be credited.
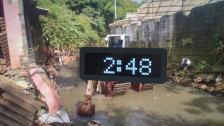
{"hour": 2, "minute": 48}
